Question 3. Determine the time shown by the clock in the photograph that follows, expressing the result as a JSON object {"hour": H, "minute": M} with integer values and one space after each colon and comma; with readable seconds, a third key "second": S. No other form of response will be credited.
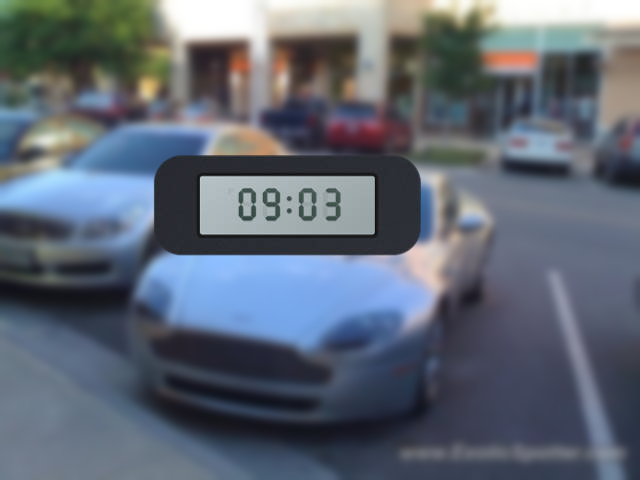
{"hour": 9, "minute": 3}
